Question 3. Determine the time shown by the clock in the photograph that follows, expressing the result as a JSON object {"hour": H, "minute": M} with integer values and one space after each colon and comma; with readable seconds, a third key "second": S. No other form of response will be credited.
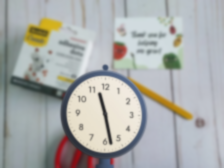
{"hour": 11, "minute": 28}
